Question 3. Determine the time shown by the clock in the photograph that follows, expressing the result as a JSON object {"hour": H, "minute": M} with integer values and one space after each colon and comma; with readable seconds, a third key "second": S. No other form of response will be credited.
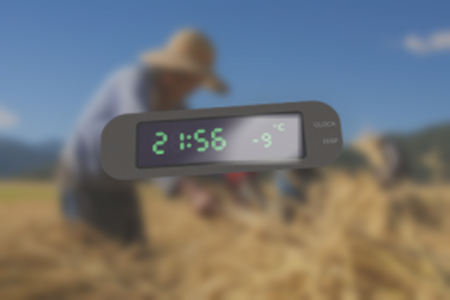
{"hour": 21, "minute": 56}
